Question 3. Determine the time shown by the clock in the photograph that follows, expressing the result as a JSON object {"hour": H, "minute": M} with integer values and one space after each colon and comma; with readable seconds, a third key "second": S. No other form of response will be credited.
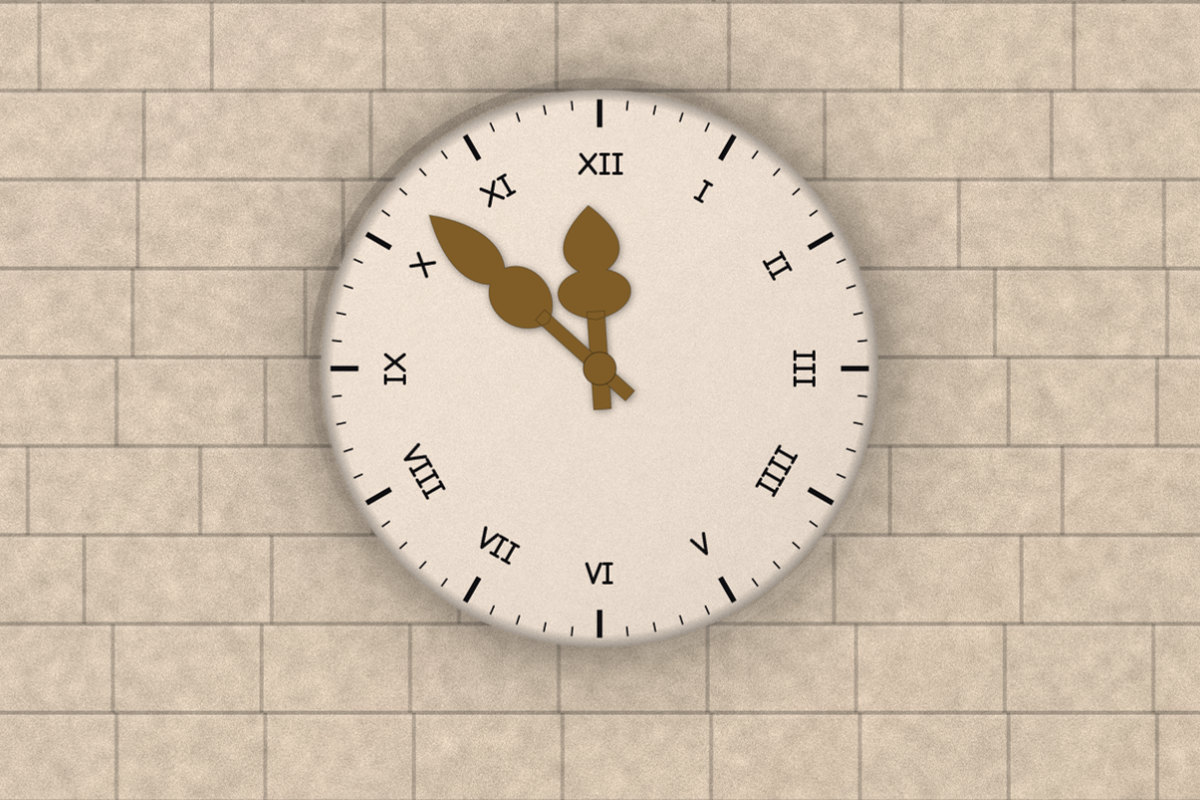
{"hour": 11, "minute": 52}
